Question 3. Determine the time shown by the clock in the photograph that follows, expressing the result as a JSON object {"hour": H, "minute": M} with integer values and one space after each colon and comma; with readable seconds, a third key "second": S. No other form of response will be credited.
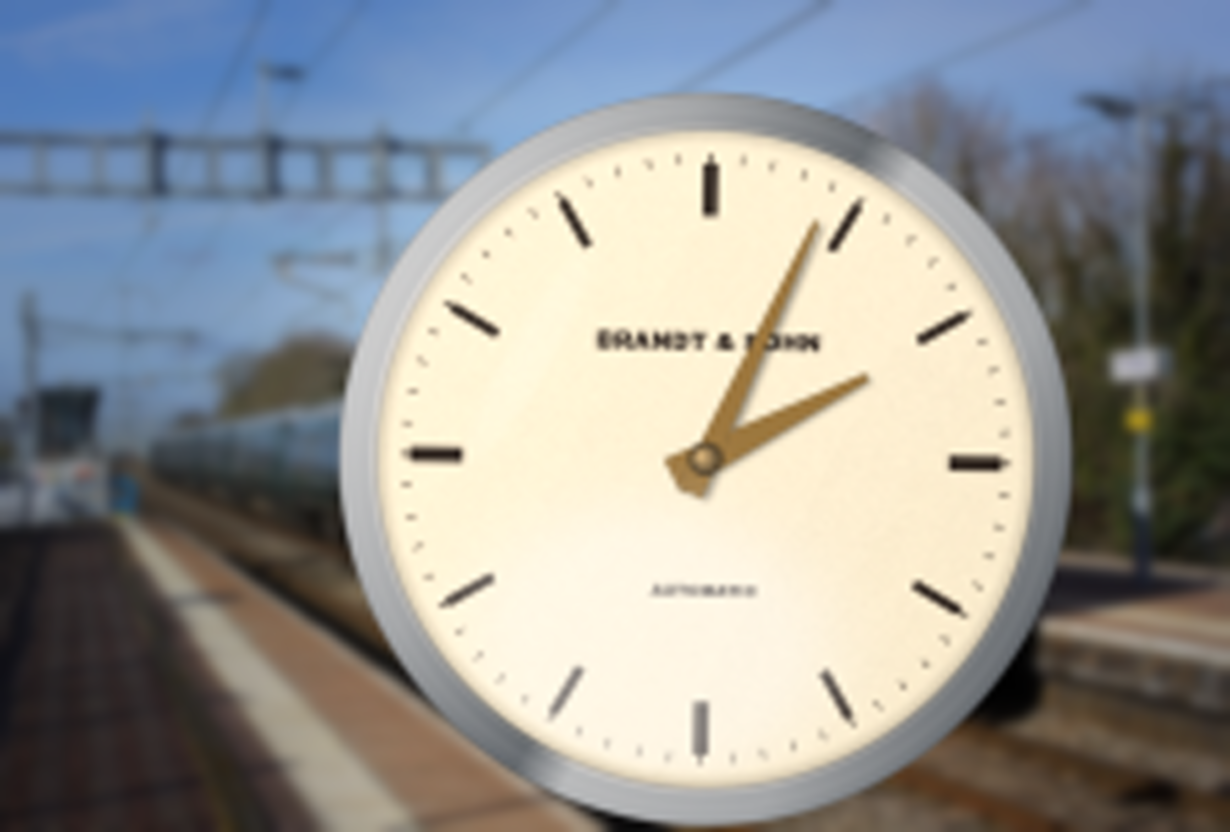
{"hour": 2, "minute": 4}
